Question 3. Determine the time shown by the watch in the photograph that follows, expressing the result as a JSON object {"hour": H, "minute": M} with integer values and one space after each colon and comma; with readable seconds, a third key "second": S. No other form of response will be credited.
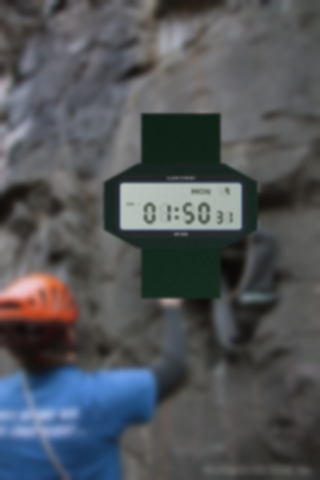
{"hour": 1, "minute": 50, "second": 31}
